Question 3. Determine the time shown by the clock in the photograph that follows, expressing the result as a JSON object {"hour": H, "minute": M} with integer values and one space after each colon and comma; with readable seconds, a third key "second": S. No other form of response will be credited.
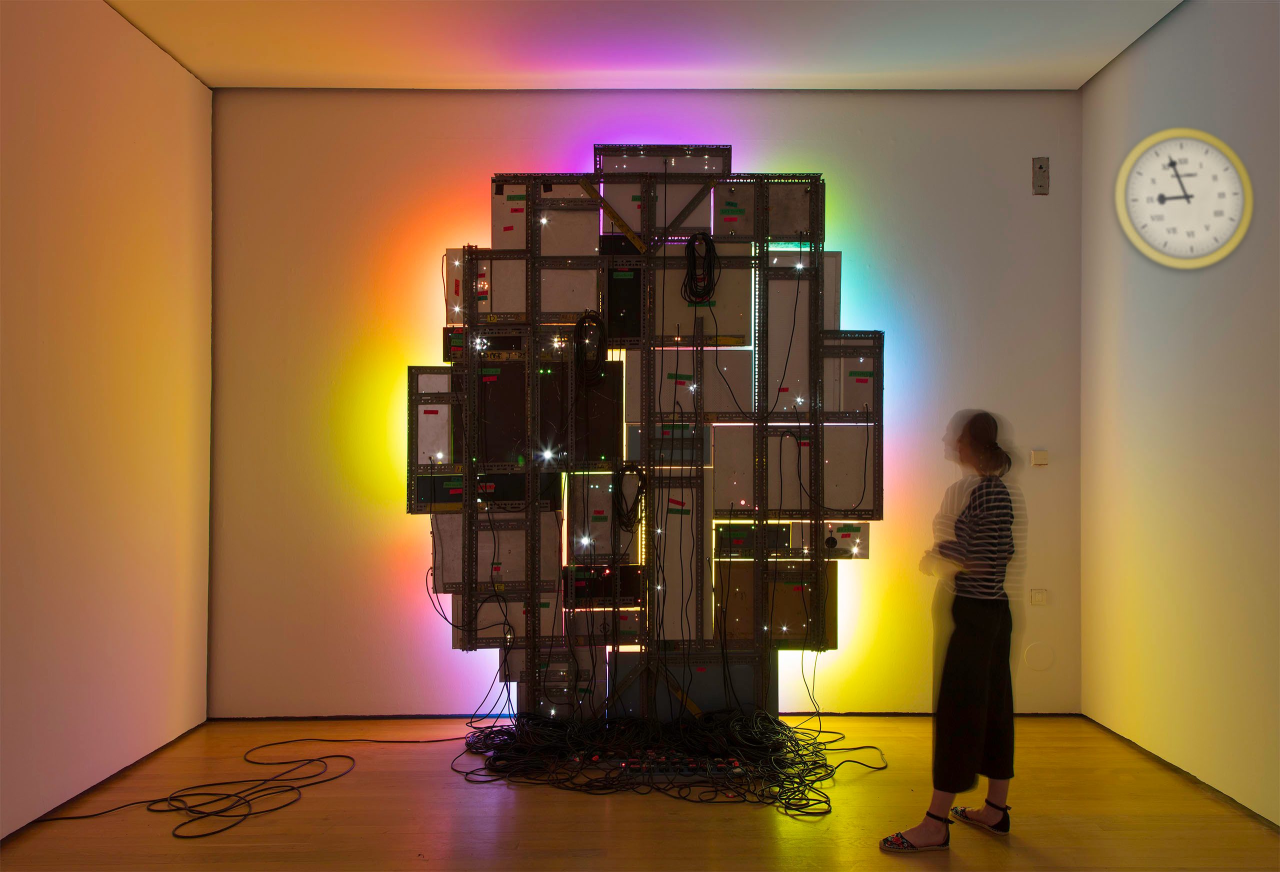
{"hour": 8, "minute": 57}
